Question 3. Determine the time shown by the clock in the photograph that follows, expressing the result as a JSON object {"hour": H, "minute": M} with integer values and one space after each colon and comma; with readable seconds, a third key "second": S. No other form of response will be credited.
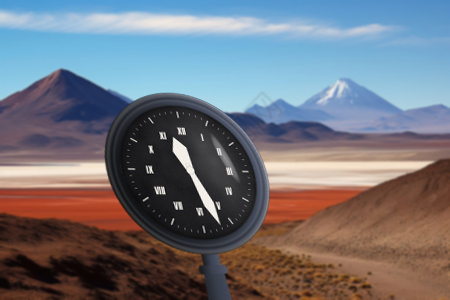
{"hour": 11, "minute": 27}
